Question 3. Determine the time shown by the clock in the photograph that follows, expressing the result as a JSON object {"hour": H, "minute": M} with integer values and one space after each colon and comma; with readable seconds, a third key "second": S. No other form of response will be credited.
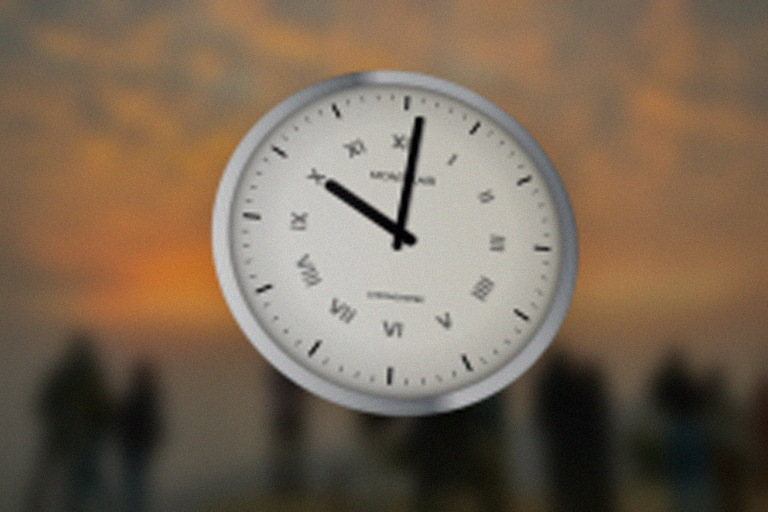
{"hour": 10, "minute": 1}
